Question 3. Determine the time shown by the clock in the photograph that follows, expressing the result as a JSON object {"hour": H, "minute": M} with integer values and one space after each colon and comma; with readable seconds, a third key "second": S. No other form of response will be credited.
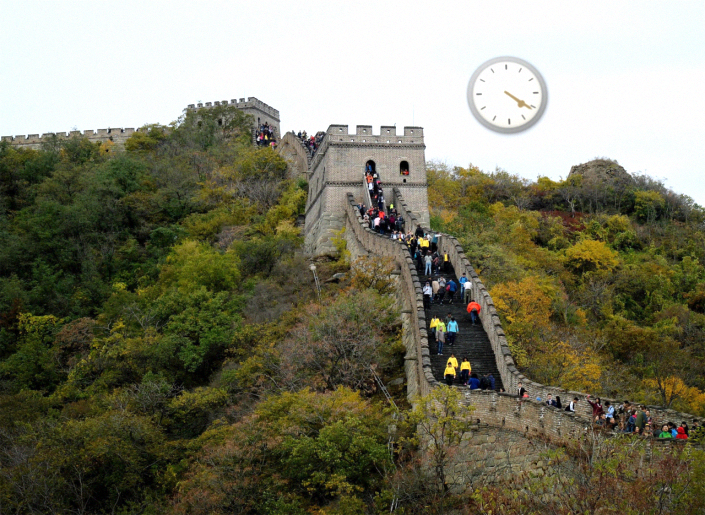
{"hour": 4, "minute": 21}
